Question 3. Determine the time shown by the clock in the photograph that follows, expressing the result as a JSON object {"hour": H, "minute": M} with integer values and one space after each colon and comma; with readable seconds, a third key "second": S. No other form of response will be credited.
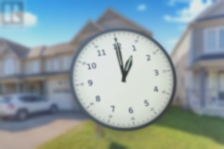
{"hour": 1, "minute": 0}
